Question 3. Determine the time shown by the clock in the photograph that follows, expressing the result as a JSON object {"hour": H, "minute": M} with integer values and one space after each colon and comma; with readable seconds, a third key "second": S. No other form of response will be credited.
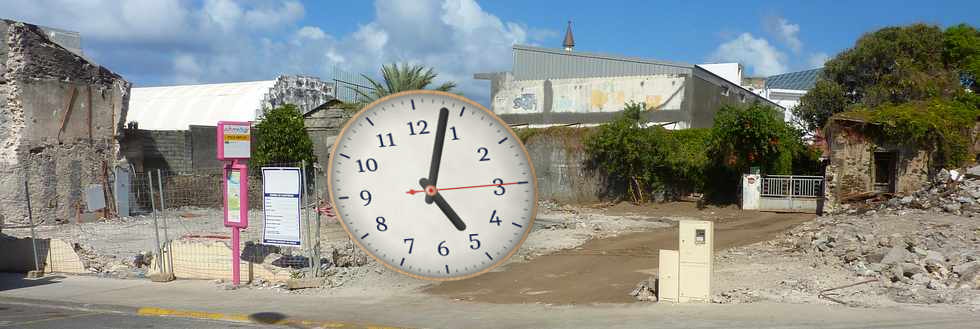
{"hour": 5, "minute": 3, "second": 15}
